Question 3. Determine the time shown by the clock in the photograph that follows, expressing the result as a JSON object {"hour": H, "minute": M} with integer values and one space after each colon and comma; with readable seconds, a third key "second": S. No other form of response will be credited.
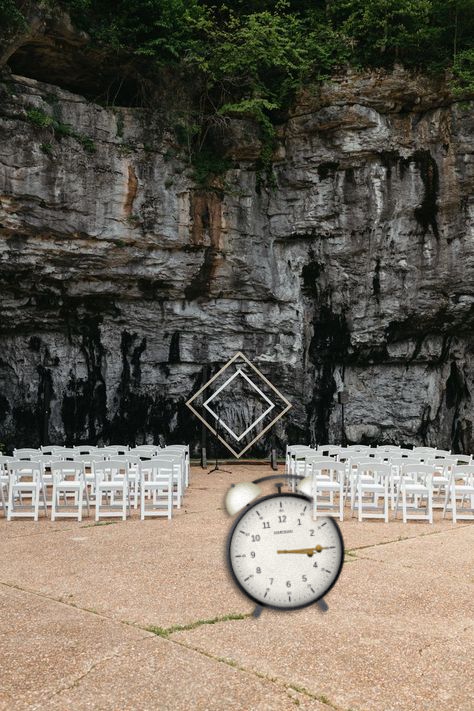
{"hour": 3, "minute": 15}
